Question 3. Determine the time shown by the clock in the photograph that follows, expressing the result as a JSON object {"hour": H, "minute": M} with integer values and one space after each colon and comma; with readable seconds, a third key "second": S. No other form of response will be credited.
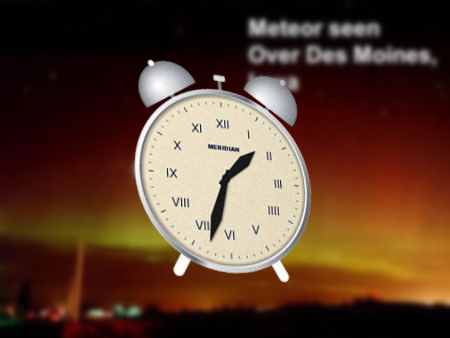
{"hour": 1, "minute": 33}
